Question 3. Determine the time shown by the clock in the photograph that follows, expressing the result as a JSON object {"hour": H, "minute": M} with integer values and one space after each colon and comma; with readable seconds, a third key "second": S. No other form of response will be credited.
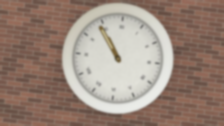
{"hour": 10, "minute": 54}
